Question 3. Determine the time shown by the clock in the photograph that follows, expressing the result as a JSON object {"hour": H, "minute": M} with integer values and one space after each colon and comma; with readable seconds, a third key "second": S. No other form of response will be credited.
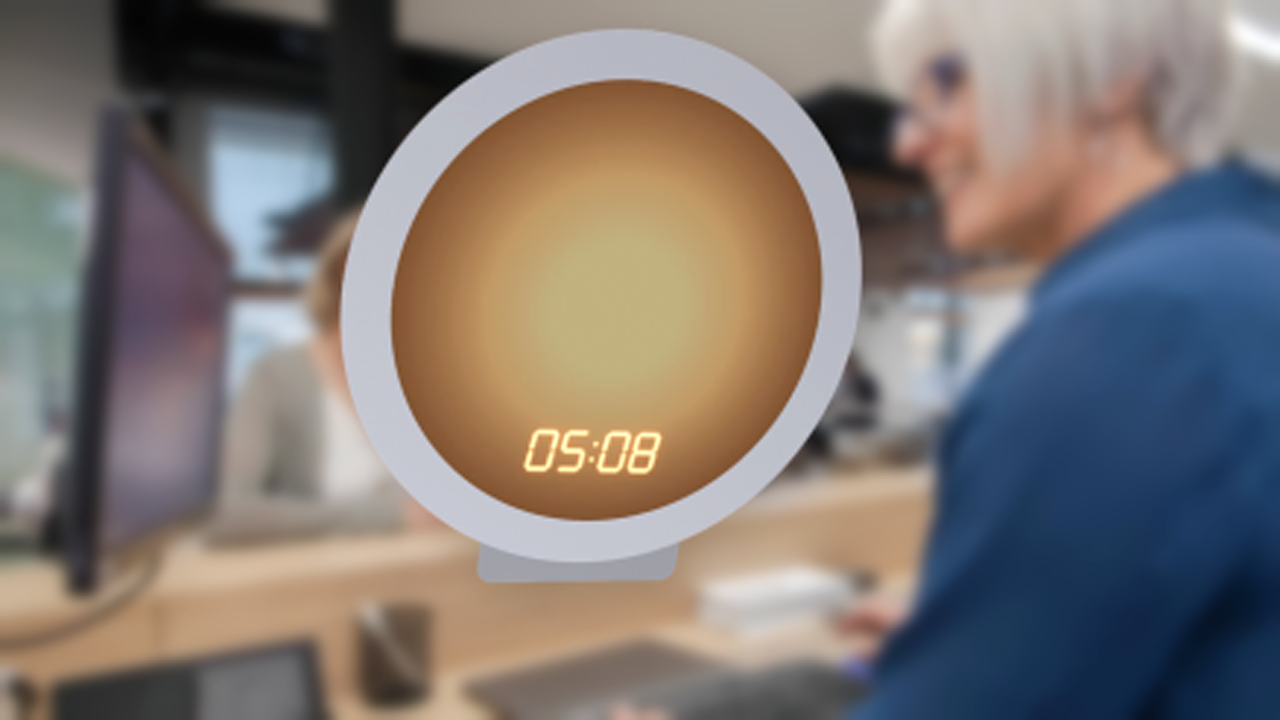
{"hour": 5, "minute": 8}
